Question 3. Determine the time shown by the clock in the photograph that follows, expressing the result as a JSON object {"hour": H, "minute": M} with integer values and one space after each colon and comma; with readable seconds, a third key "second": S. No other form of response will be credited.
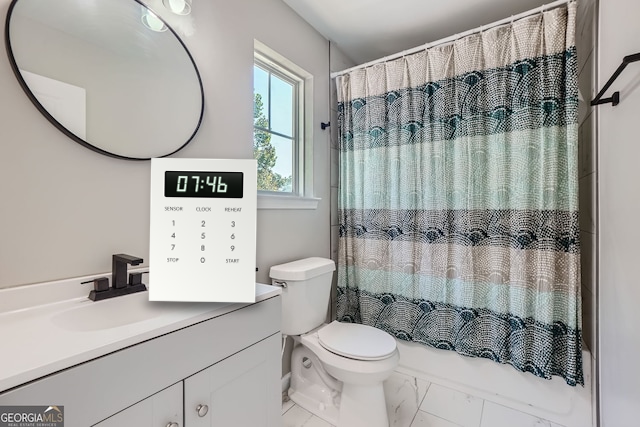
{"hour": 7, "minute": 46}
